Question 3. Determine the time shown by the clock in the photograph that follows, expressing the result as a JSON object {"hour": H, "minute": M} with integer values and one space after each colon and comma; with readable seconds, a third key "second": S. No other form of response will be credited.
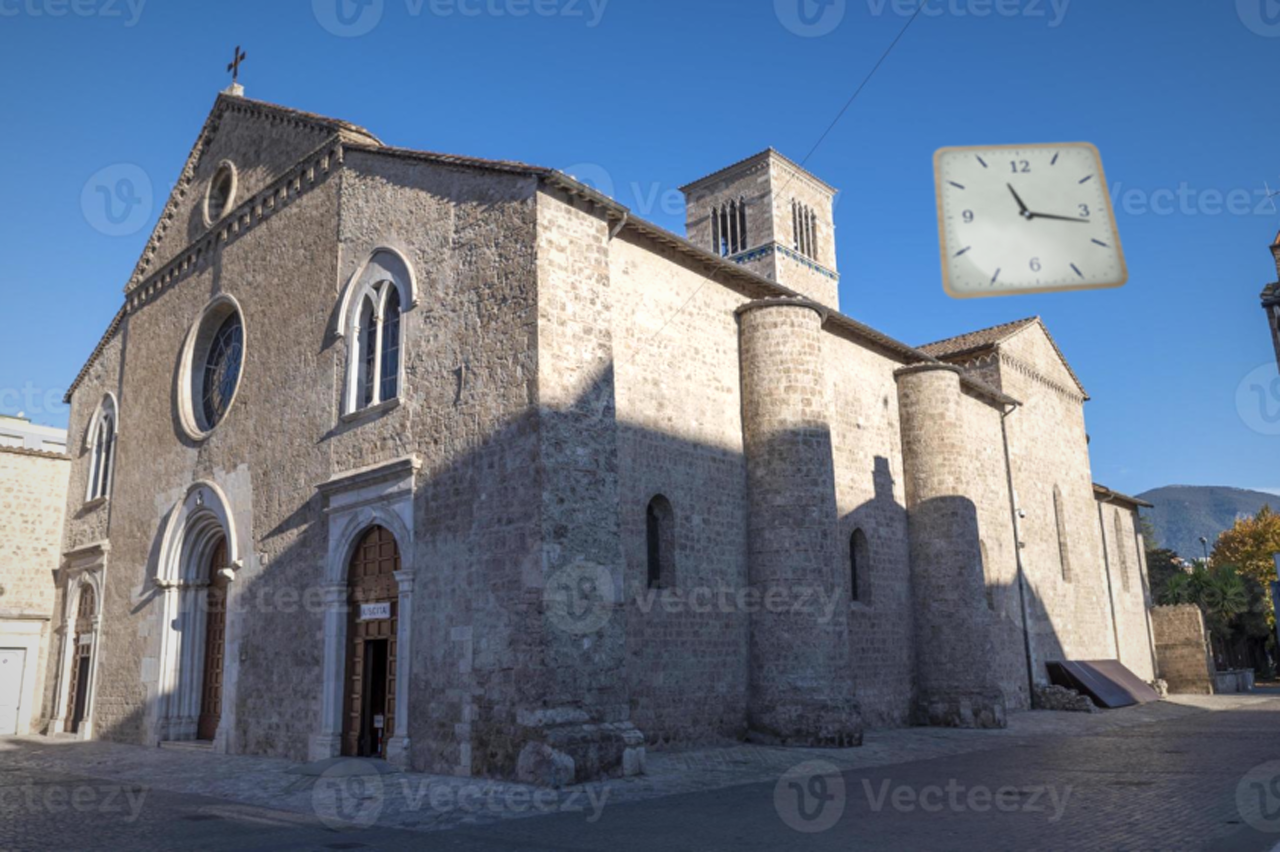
{"hour": 11, "minute": 17}
